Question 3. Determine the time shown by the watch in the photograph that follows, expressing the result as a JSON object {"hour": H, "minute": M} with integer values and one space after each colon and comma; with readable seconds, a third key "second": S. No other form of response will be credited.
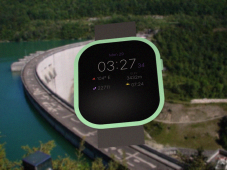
{"hour": 3, "minute": 27}
